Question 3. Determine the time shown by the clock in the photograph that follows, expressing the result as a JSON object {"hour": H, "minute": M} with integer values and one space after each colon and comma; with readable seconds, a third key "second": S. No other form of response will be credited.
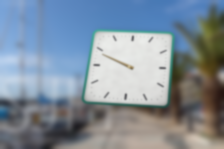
{"hour": 9, "minute": 49}
